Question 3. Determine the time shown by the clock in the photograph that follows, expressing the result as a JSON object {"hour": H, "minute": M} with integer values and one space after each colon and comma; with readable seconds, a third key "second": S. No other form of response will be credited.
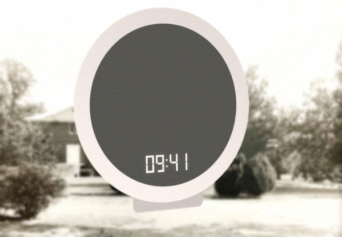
{"hour": 9, "minute": 41}
